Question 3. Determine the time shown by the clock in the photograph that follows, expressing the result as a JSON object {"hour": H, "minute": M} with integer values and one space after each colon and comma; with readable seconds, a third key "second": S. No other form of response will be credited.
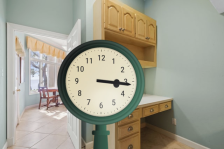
{"hour": 3, "minute": 16}
